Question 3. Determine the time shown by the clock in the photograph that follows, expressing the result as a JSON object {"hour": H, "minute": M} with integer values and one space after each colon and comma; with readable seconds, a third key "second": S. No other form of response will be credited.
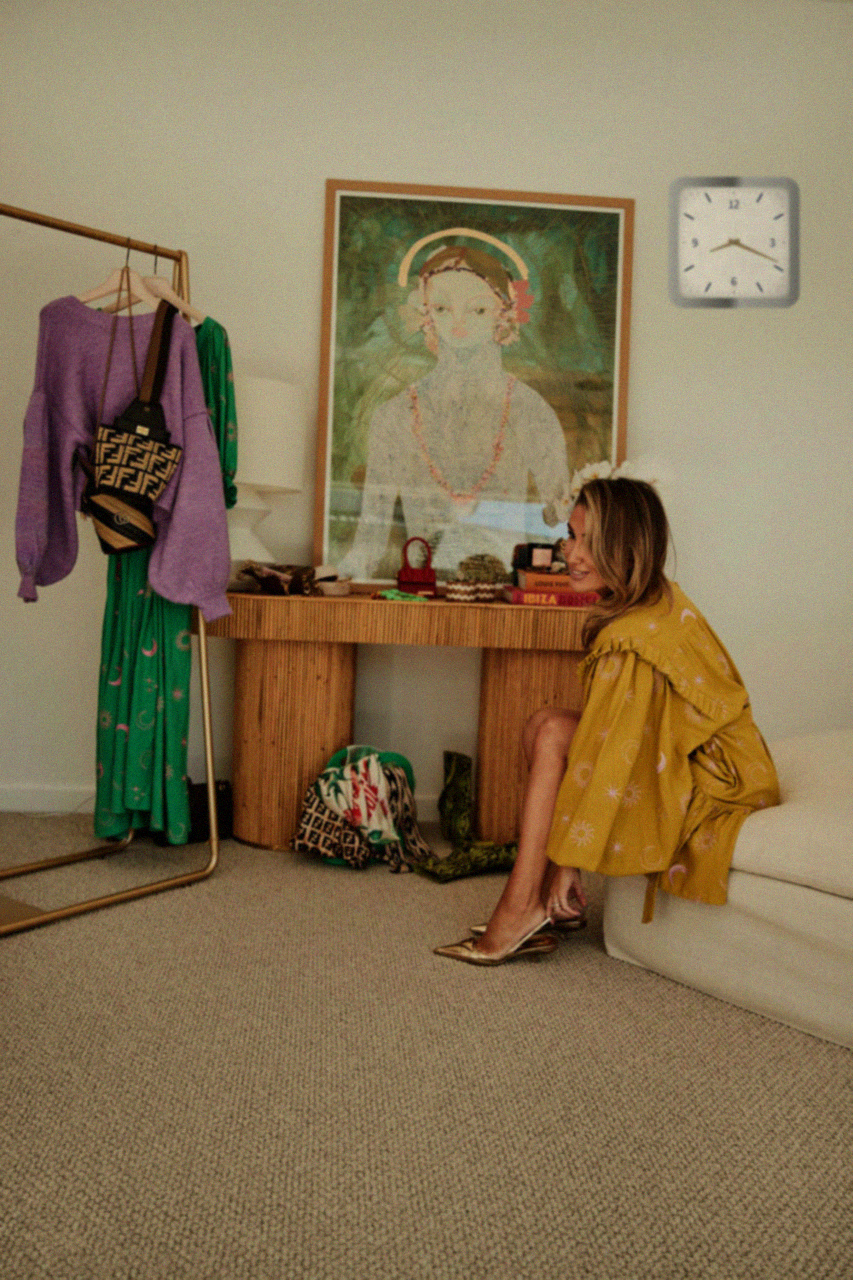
{"hour": 8, "minute": 19}
